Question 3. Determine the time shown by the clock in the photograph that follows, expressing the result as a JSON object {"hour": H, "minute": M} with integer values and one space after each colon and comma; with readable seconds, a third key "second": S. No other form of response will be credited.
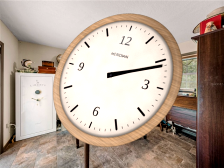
{"hour": 2, "minute": 11}
